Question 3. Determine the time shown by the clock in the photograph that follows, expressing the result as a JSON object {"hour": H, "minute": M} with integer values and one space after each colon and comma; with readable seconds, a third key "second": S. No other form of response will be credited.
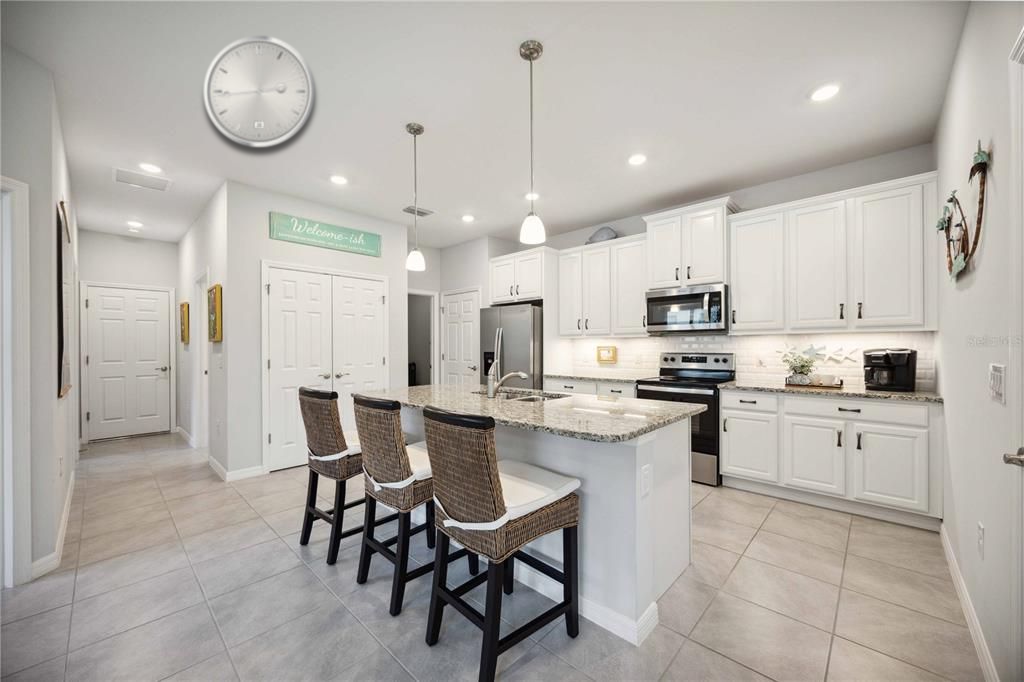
{"hour": 2, "minute": 44}
